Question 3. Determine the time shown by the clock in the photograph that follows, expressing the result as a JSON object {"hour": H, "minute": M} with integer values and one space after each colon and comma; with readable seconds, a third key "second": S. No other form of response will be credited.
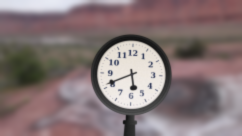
{"hour": 5, "minute": 41}
